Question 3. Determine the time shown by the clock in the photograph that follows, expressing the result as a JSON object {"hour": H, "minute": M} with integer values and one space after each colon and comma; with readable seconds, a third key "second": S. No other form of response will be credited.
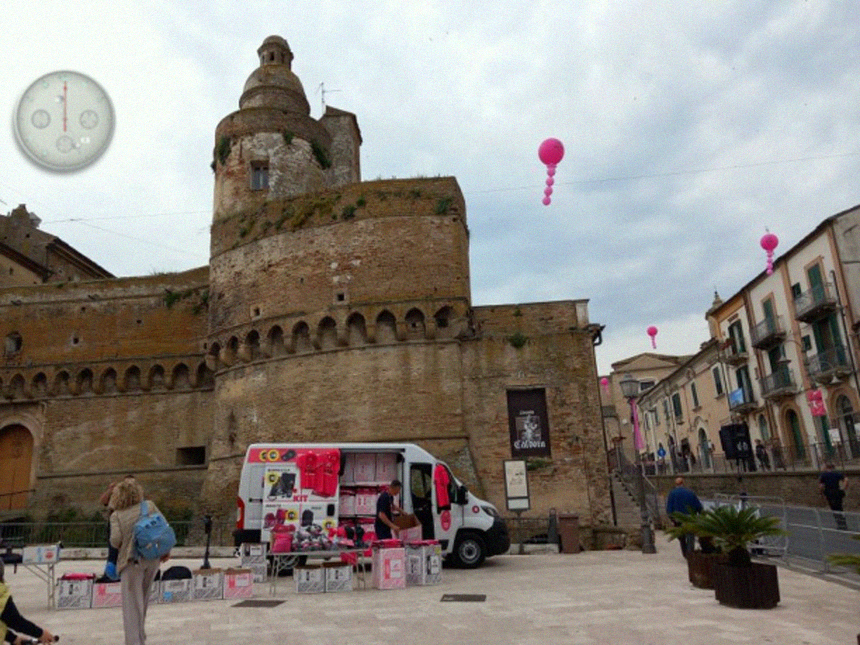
{"hour": 11, "minute": 26}
